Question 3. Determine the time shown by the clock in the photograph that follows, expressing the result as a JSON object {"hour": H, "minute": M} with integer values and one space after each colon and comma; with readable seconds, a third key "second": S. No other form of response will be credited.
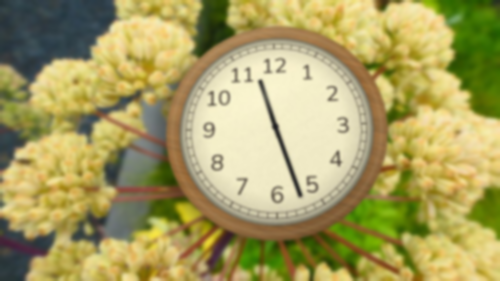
{"hour": 11, "minute": 27}
